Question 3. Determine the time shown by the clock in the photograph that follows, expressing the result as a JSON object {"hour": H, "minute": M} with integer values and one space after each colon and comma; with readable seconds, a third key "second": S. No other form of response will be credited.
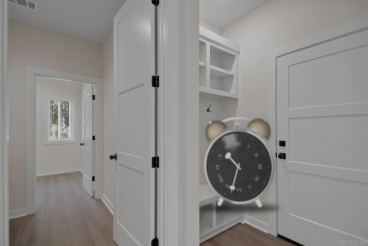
{"hour": 10, "minute": 33}
